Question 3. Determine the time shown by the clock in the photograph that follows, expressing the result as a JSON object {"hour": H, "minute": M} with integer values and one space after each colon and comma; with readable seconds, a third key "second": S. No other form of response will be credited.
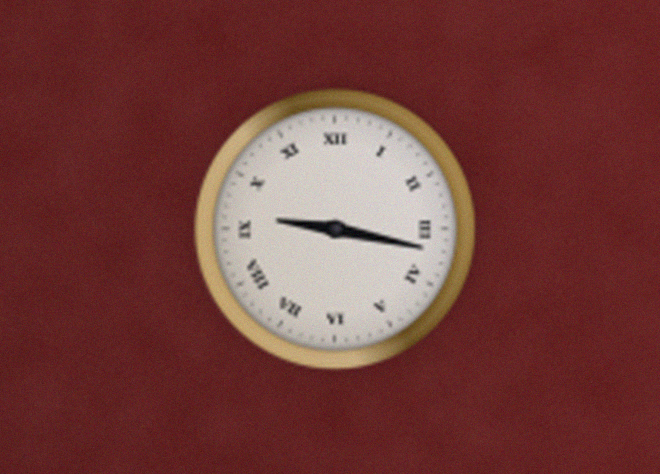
{"hour": 9, "minute": 17}
